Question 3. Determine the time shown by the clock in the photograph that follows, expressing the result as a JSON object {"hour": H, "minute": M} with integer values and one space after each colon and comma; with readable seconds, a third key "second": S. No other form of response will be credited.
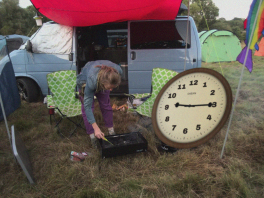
{"hour": 9, "minute": 15}
